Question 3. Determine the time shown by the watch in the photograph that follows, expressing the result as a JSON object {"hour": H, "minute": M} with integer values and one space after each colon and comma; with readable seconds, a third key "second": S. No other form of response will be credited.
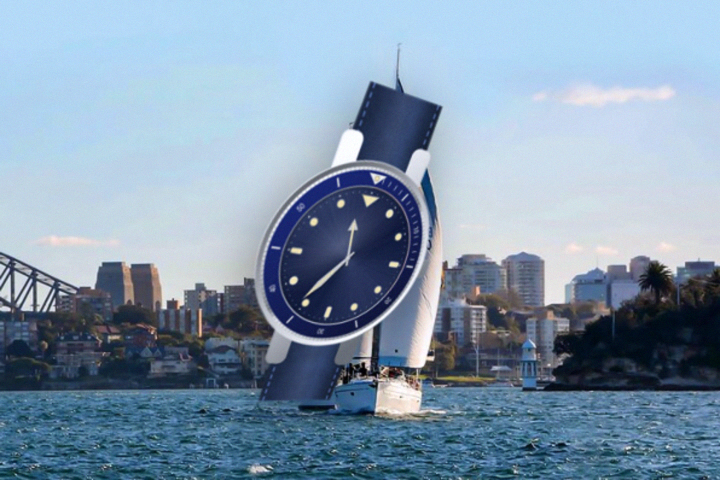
{"hour": 11, "minute": 36}
